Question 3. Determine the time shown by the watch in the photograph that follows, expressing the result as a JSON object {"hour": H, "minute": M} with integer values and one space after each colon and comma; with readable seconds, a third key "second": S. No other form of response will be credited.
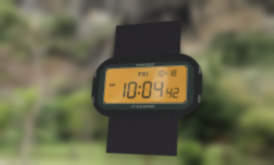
{"hour": 10, "minute": 4, "second": 42}
